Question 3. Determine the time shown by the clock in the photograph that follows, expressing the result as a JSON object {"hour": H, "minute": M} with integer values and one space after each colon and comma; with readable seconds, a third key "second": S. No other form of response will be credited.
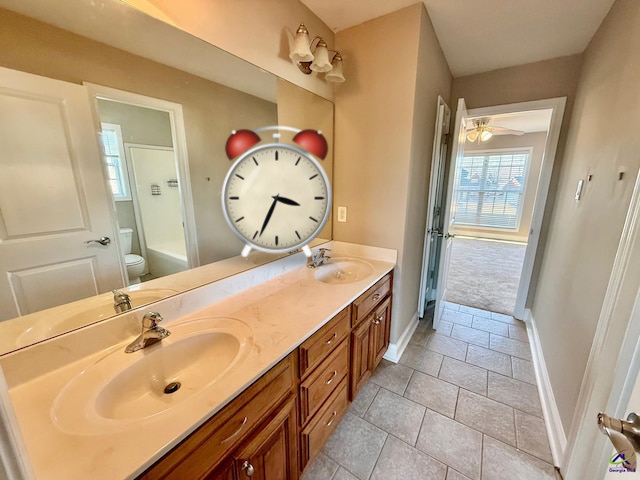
{"hour": 3, "minute": 34}
